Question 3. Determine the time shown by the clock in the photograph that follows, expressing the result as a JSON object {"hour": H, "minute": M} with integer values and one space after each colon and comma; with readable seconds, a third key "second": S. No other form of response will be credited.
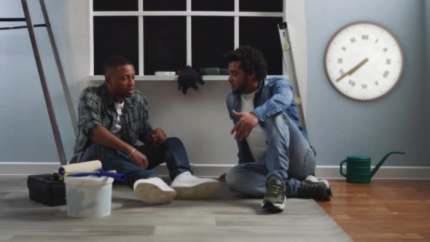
{"hour": 7, "minute": 39}
